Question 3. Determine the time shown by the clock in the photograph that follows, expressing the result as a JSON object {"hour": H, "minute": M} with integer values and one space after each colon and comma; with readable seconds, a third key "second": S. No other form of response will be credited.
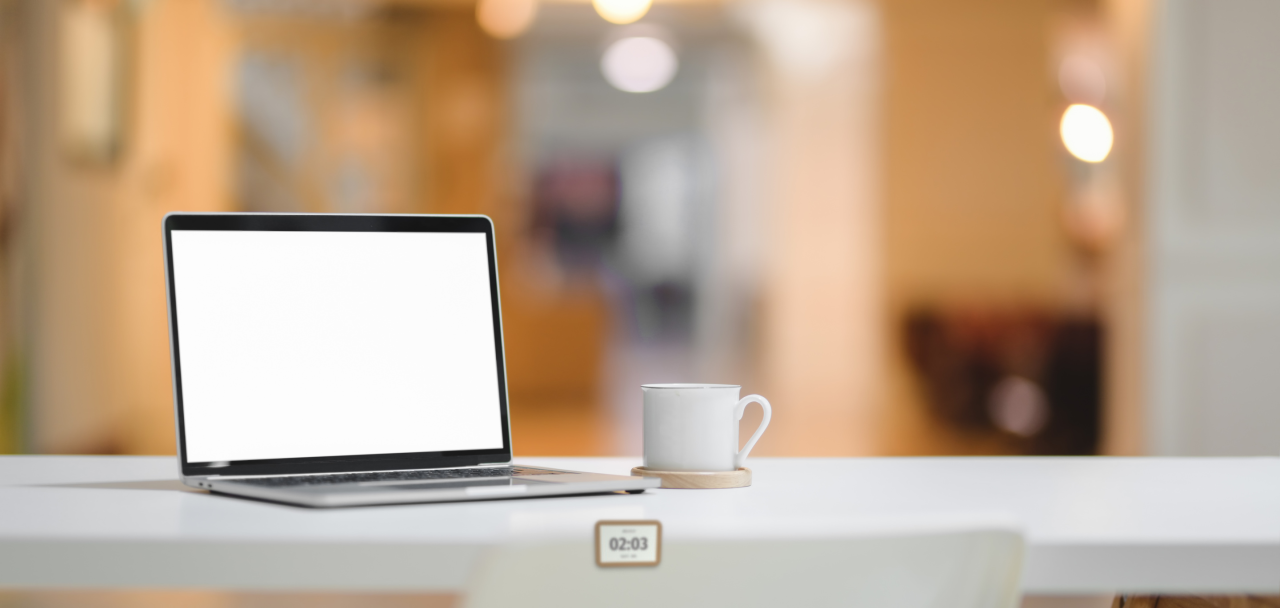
{"hour": 2, "minute": 3}
